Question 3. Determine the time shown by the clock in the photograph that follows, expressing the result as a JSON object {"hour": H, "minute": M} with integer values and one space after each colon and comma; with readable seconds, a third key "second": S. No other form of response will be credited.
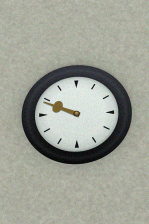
{"hour": 9, "minute": 49}
